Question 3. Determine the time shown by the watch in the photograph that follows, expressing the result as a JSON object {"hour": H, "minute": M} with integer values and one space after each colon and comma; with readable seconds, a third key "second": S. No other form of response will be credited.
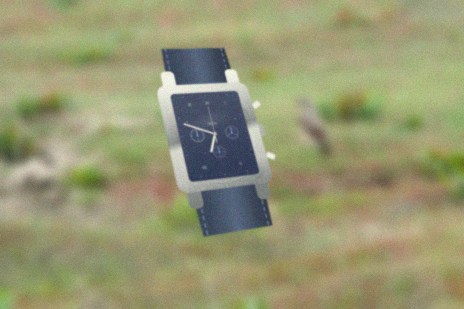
{"hour": 6, "minute": 49}
